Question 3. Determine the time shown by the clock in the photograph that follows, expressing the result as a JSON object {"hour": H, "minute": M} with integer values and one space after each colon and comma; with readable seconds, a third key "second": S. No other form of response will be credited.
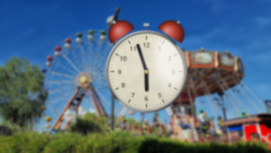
{"hour": 5, "minute": 57}
